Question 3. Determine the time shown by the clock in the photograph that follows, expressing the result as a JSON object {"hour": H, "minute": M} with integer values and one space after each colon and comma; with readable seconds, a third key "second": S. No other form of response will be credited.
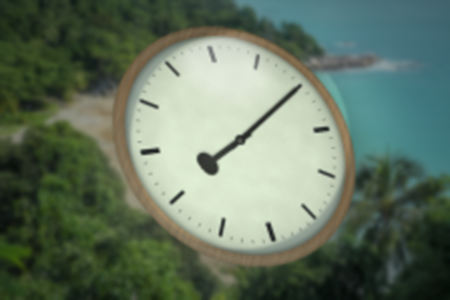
{"hour": 8, "minute": 10}
